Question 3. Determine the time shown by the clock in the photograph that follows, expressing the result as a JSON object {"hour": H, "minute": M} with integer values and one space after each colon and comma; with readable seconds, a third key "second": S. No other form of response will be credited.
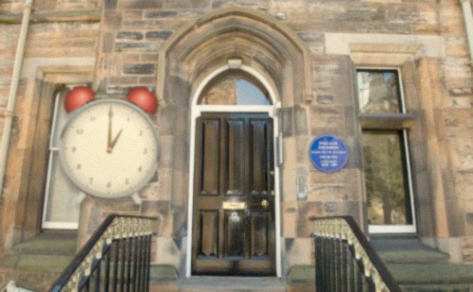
{"hour": 1, "minute": 0}
